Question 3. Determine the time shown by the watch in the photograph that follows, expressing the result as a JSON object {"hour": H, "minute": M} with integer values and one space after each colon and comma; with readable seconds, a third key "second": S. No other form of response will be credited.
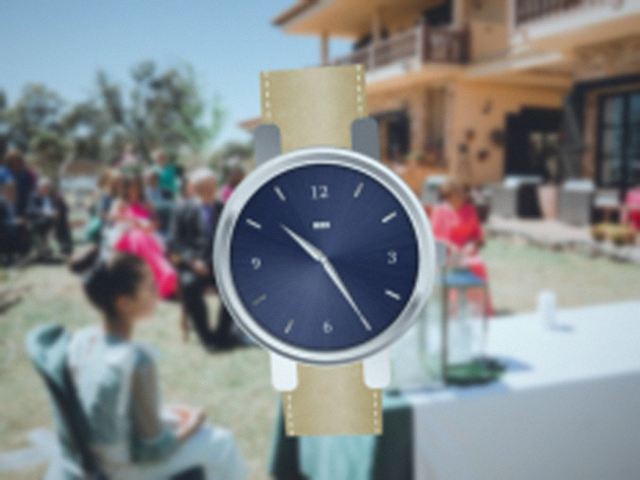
{"hour": 10, "minute": 25}
